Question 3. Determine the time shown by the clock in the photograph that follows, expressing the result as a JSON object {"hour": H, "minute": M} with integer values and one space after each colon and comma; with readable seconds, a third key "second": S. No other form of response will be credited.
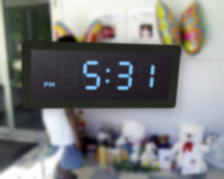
{"hour": 5, "minute": 31}
